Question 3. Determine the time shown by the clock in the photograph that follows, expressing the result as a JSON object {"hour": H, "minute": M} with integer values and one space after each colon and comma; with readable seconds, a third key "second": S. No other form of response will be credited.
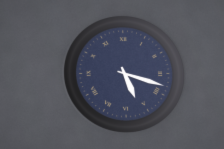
{"hour": 5, "minute": 18}
